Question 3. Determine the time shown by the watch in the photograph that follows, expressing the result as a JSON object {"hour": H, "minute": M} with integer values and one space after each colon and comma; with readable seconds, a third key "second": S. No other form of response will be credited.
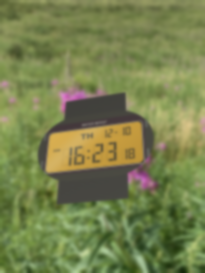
{"hour": 16, "minute": 23}
